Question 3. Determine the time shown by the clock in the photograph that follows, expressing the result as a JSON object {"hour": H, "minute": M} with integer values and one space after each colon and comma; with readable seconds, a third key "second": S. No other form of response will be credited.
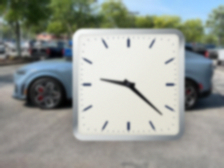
{"hour": 9, "minute": 22}
